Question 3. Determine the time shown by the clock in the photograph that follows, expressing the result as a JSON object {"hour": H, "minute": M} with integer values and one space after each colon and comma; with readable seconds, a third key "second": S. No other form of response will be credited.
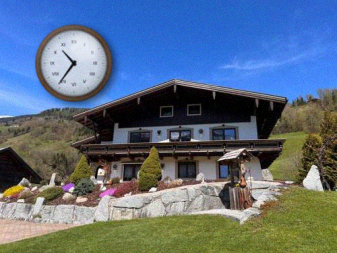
{"hour": 10, "minute": 36}
